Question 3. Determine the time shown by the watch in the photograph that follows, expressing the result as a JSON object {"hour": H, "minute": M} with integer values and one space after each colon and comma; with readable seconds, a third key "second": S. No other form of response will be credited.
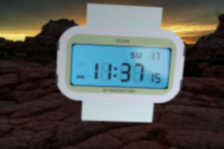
{"hour": 11, "minute": 37, "second": 15}
